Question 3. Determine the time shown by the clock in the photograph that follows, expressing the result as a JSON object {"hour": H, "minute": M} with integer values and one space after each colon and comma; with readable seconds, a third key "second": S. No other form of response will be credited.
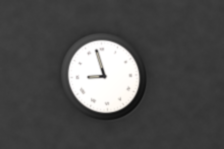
{"hour": 8, "minute": 58}
